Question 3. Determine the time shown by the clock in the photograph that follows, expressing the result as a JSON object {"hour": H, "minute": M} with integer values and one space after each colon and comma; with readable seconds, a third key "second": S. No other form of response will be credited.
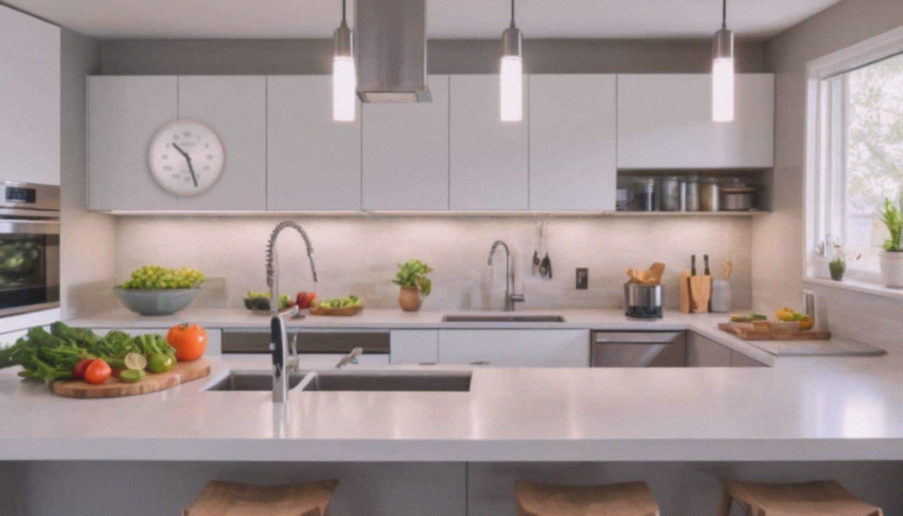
{"hour": 10, "minute": 27}
